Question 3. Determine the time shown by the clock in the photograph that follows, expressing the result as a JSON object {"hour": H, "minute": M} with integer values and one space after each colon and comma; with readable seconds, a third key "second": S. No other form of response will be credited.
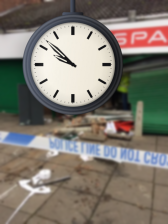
{"hour": 9, "minute": 52}
